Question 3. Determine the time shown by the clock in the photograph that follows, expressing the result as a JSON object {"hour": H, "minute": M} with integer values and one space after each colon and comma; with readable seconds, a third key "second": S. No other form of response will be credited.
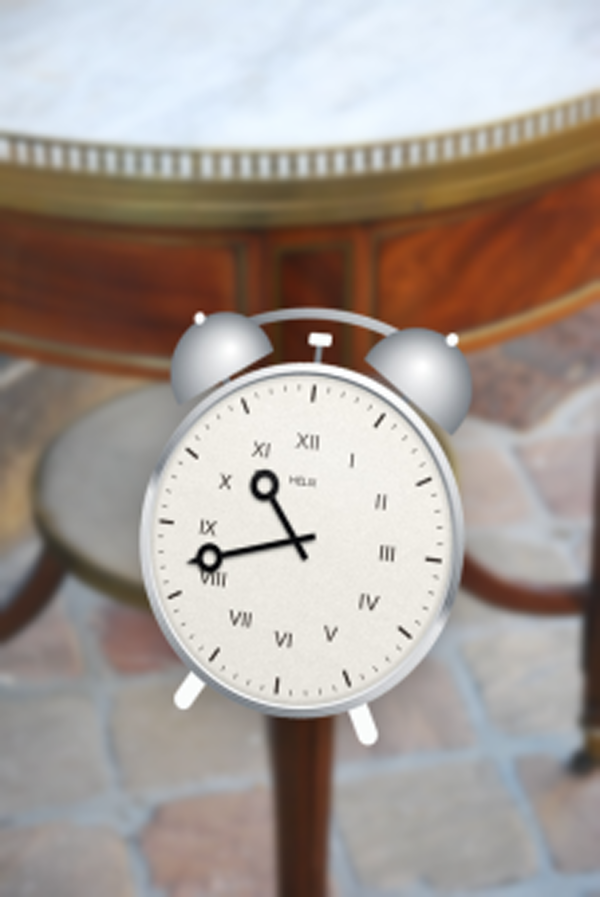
{"hour": 10, "minute": 42}
